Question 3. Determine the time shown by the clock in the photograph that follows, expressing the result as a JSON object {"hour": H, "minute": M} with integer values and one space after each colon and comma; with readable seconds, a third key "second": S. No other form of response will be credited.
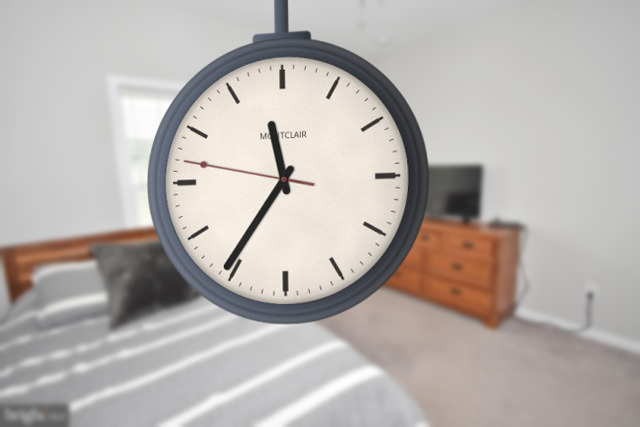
{"hour": 11, "minute": 35, "second": 47}
